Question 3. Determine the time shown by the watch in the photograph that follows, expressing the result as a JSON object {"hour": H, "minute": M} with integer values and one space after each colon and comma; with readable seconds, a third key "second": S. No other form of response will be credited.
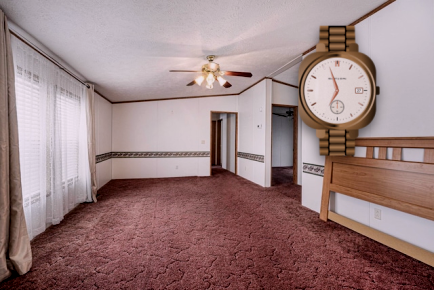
{"hour": 6, "minute": 57}
